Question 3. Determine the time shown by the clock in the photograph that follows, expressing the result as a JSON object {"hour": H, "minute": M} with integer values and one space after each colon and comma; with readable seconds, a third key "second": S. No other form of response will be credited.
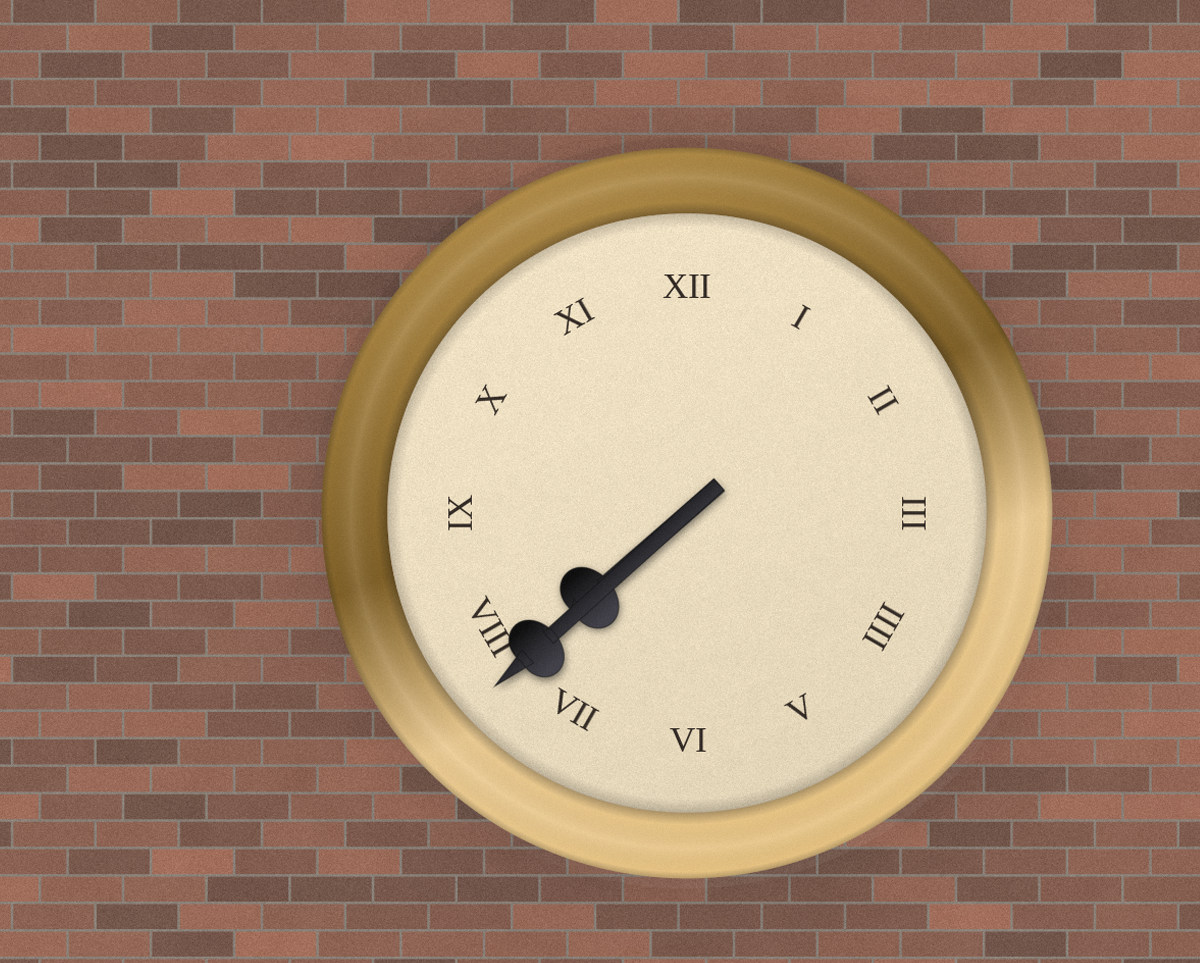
{"hour": 7, "minute": 38}
